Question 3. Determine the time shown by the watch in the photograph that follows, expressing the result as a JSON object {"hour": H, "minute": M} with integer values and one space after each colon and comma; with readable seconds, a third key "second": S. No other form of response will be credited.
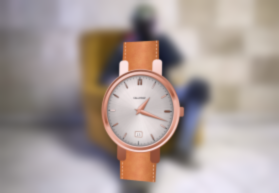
{"hour": 1, "minute": 18}
